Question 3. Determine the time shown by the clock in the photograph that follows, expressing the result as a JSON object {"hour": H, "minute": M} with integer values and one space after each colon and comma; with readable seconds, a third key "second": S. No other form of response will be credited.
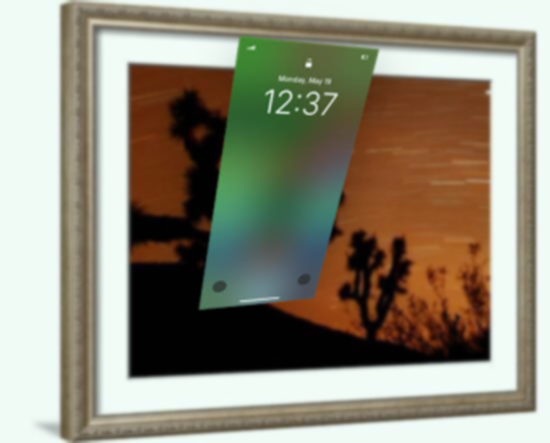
{"hour": 12, "minute": 37}
